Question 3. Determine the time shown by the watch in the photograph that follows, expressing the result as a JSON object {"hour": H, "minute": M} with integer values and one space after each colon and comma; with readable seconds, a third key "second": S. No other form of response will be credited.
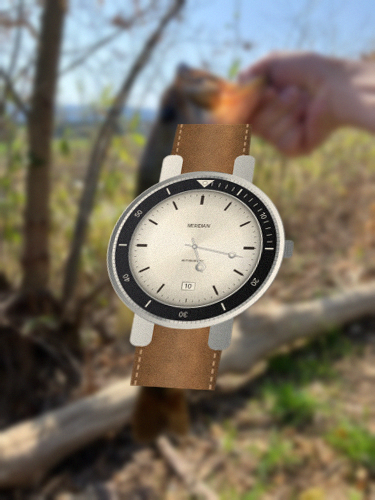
{"hour": 5, "minute": 17}
